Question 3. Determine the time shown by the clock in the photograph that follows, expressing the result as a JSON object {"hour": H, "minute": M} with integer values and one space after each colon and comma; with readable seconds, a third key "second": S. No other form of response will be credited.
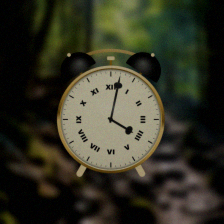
{"hour": 4, "minute": 2}
